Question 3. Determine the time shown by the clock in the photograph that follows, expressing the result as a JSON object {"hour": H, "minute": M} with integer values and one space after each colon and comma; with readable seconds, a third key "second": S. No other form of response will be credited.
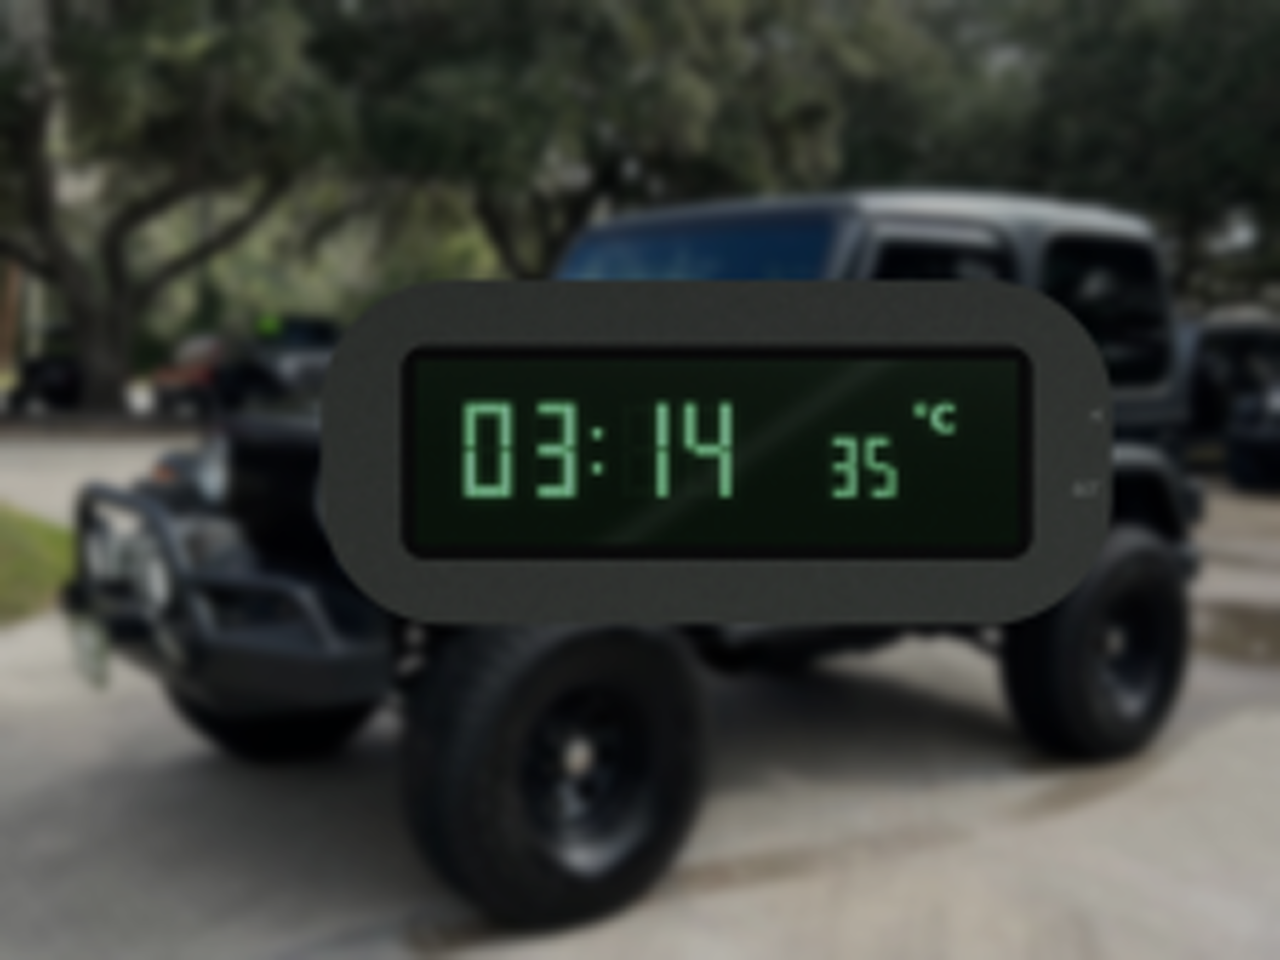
{"hour": 3, "minute": 14}
